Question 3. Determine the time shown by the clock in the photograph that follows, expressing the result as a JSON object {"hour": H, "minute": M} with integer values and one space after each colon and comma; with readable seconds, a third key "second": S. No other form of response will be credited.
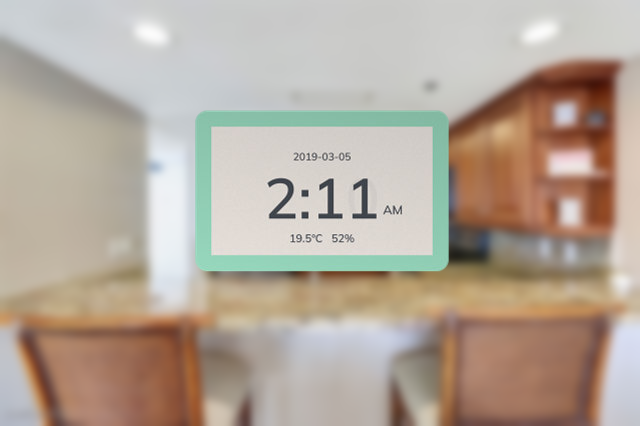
{"hour": 2, "minute": 11}
